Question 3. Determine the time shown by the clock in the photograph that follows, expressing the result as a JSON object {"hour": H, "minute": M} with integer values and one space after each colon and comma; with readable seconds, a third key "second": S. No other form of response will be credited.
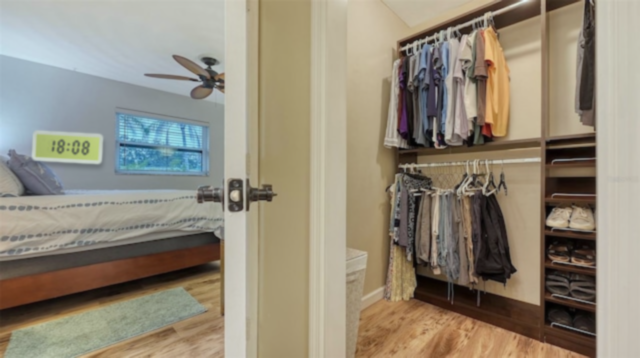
{"hour": 18, "minute": 8}
